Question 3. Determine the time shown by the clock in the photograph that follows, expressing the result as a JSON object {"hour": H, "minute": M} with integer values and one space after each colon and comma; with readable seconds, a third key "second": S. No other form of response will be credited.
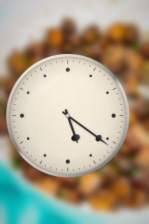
{"hour": 5, "minute": 21}
